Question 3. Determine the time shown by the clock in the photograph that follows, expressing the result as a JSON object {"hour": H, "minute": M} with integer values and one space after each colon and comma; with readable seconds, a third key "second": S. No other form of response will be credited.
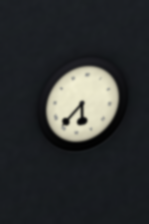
{"hour": 5, "minute": 36}
